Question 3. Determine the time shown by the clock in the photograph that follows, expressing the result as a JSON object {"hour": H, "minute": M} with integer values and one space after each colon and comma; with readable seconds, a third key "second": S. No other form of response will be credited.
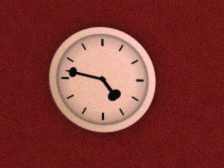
{"hour": 4, "minute": 47}
